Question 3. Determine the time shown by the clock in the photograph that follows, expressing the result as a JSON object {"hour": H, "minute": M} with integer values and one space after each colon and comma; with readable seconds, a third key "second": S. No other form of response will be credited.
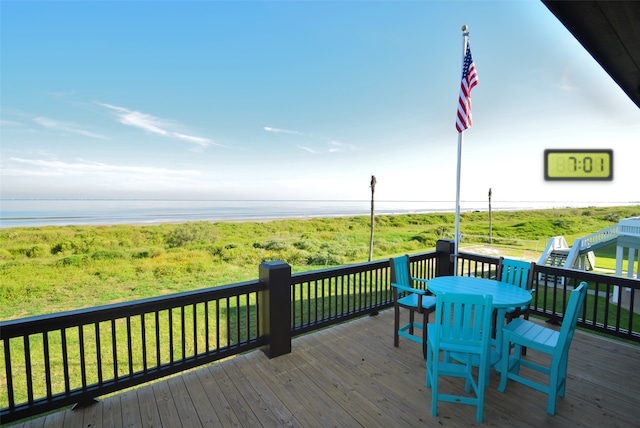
{"hour": 7, "minute": 1}
